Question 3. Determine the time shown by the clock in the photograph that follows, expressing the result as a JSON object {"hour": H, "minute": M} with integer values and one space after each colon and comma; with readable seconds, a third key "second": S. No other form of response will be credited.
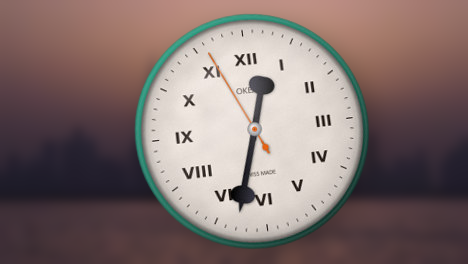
{"hour": 12, "minute": 32, "second": 56}
